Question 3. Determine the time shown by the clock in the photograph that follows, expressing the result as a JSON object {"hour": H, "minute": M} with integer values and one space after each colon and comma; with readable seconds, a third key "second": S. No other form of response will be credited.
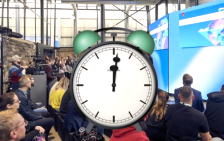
{"hour": 12, "minute": 1}
